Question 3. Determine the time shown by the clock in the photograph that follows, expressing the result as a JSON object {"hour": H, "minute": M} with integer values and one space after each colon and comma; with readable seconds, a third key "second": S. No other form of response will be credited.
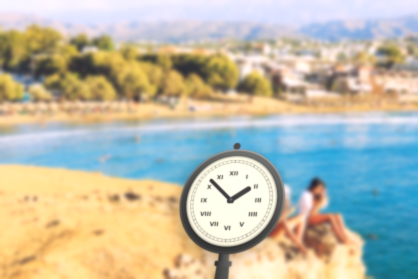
{"hour": 1, "minute": 52}
